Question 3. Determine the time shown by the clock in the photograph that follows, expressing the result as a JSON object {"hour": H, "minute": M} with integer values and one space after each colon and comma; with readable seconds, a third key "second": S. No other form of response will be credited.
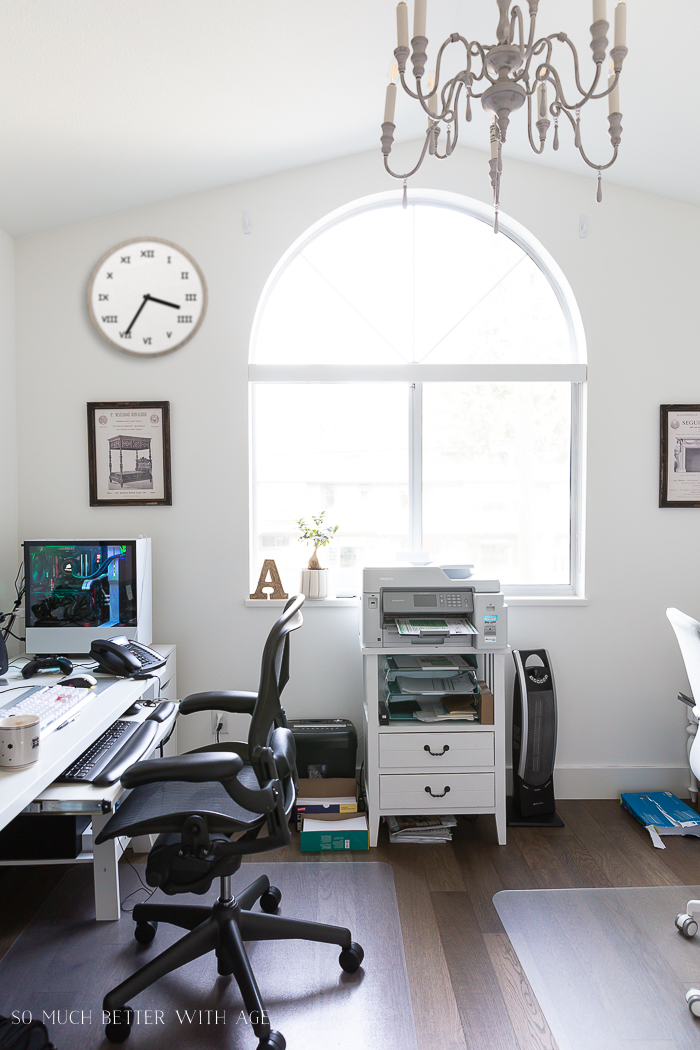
{"hour": 3, "minute": 35}
